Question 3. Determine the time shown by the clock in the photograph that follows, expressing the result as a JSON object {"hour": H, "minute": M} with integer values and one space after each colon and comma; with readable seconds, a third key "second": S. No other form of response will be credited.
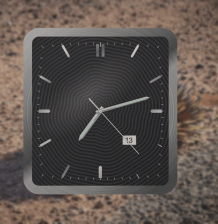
{"hour": 7, "minute": 12, "second": 23}
